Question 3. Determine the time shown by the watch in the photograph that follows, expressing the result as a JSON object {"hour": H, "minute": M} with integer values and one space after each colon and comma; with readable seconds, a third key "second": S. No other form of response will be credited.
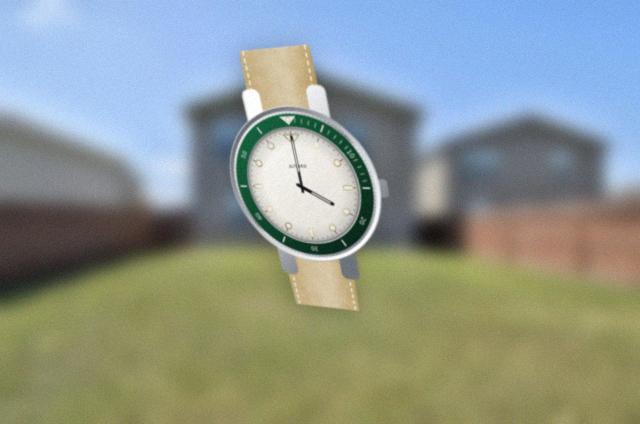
{"hour": 4, "minute": 0}
